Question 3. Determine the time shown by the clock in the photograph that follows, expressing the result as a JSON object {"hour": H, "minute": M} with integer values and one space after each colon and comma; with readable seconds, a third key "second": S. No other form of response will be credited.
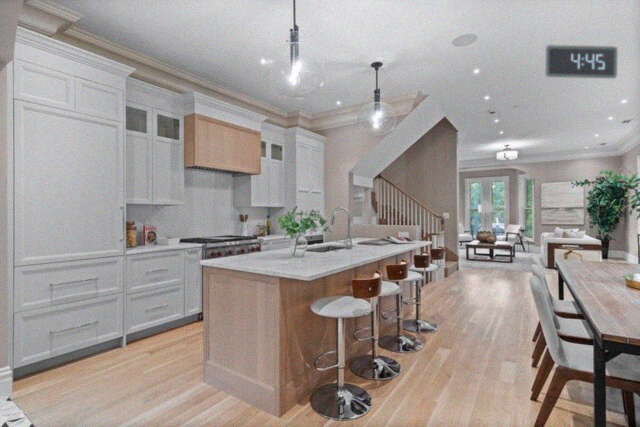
{"hour": 4, "minute": 45}
